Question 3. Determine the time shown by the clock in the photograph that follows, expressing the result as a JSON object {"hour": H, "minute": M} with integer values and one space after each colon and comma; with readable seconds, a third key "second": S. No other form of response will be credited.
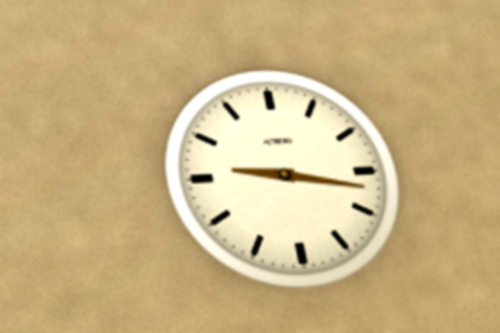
{"hour": 9, "minute": 17}
